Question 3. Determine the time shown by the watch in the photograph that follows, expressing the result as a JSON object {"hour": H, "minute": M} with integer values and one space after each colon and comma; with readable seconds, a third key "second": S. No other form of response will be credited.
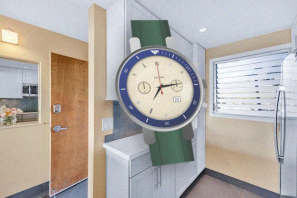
{"hour": 7, "minute": 14}
